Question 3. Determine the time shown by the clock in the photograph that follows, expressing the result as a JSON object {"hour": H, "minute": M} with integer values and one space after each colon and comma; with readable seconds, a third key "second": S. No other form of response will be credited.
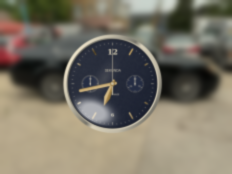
{"hour": 6, "minute": 43}
